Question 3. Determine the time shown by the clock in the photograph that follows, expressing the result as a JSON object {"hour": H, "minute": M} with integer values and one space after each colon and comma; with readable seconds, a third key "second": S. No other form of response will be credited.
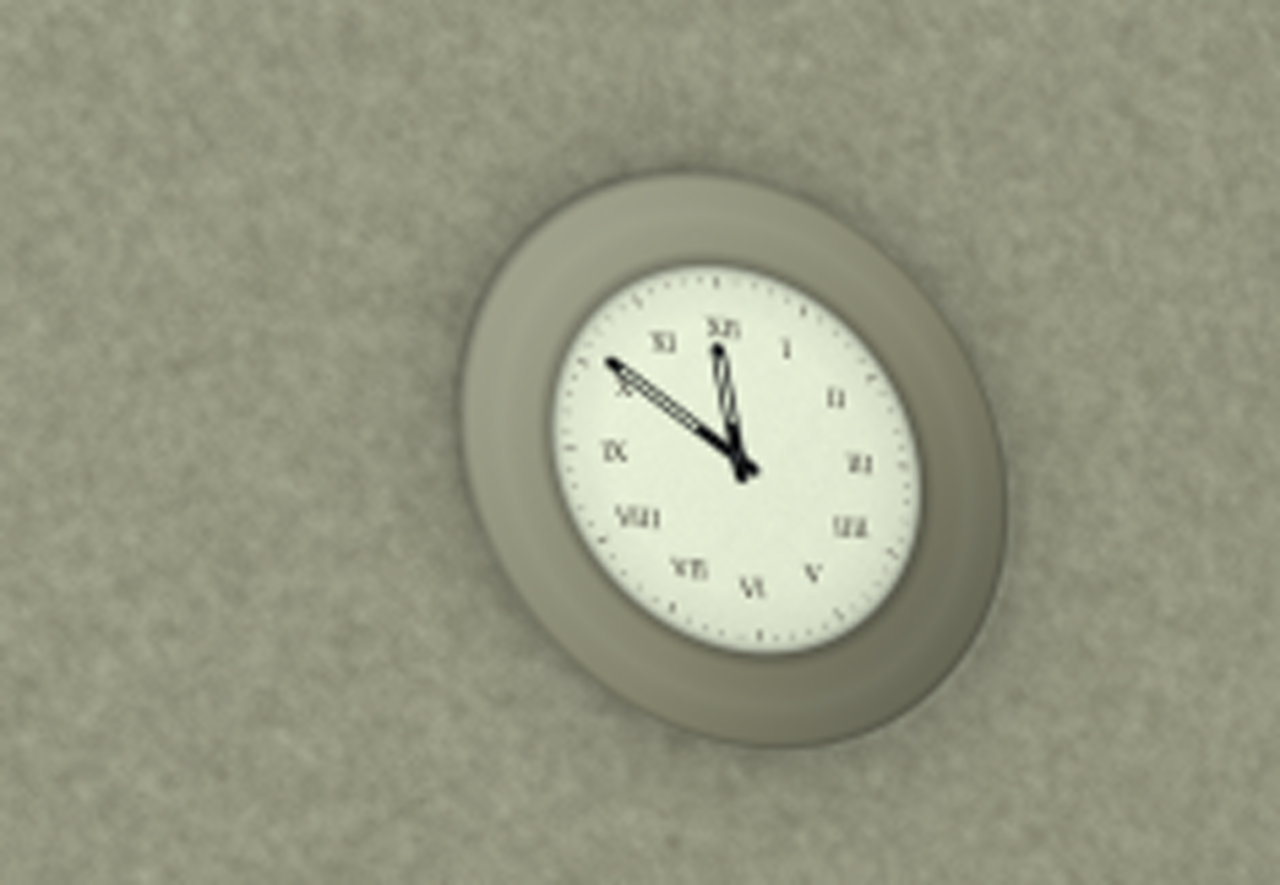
{"hour": 11, "minute": 51}
